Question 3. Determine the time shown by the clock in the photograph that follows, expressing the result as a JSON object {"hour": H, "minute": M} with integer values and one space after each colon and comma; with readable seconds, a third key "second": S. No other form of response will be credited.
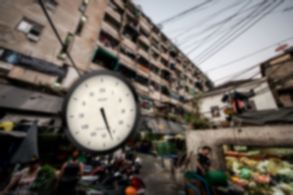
{"hour": 5, "minute": 27}
